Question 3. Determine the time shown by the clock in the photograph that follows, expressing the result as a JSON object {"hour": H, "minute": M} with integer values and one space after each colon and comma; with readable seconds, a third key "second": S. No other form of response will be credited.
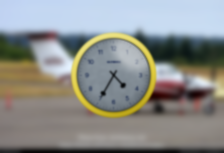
{"hour": 4, "minute": 35}
